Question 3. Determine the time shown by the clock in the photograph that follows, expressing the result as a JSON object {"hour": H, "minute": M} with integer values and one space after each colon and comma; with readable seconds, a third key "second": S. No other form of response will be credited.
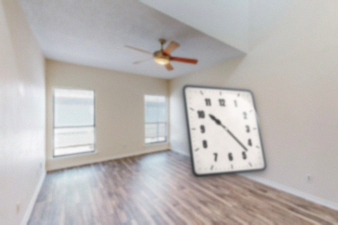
{"hour": 10, "minute": 23}
